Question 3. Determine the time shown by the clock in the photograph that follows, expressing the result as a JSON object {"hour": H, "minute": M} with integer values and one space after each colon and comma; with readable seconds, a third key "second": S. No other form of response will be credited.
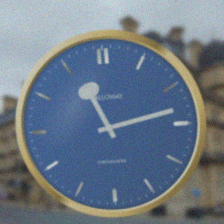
{"hour": 11, "minute": 13}
